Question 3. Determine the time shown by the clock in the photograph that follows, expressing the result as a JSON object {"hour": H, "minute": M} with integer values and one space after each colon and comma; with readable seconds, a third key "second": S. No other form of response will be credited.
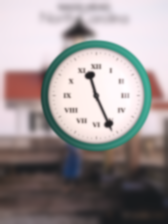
{"hour": 11, "minute": 26}
